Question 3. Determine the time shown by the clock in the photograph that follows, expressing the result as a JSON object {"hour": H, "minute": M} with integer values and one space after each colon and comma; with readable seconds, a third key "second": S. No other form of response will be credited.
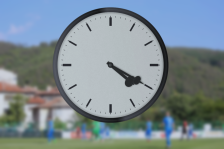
{"hour": 4, "minute": 20}
